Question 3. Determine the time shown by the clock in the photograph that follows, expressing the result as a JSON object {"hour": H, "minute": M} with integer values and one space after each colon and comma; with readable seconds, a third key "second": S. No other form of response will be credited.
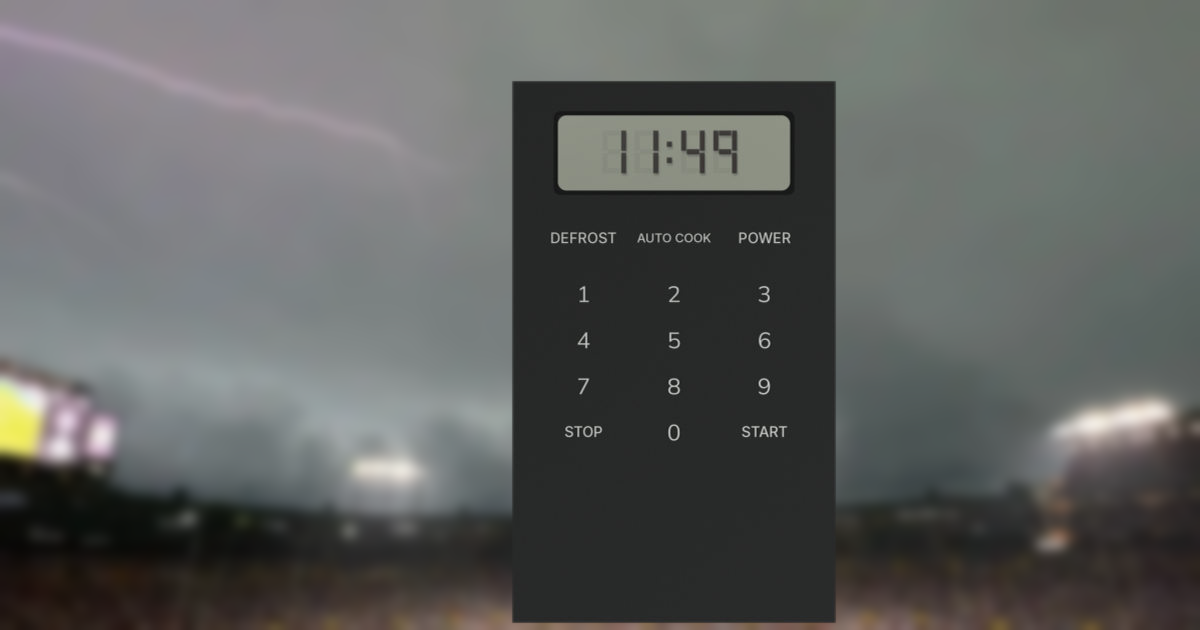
{"hour": 11, "minute": 49}
